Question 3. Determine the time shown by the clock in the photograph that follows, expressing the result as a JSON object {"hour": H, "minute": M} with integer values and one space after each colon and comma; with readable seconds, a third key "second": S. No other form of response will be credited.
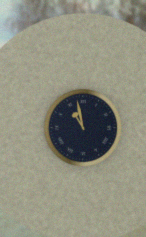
{"hour": 10, "minute": 58}
